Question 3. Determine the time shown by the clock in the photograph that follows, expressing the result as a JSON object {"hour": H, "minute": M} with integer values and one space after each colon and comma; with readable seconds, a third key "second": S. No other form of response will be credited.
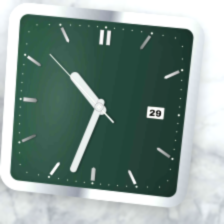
{"hour": 10, "minute": 32, "second": 52}
